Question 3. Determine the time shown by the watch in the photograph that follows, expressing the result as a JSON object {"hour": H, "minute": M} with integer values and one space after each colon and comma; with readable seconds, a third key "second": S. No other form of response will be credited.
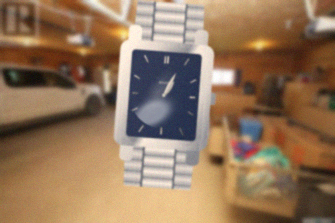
{"hour": 1, "minute": 4}
